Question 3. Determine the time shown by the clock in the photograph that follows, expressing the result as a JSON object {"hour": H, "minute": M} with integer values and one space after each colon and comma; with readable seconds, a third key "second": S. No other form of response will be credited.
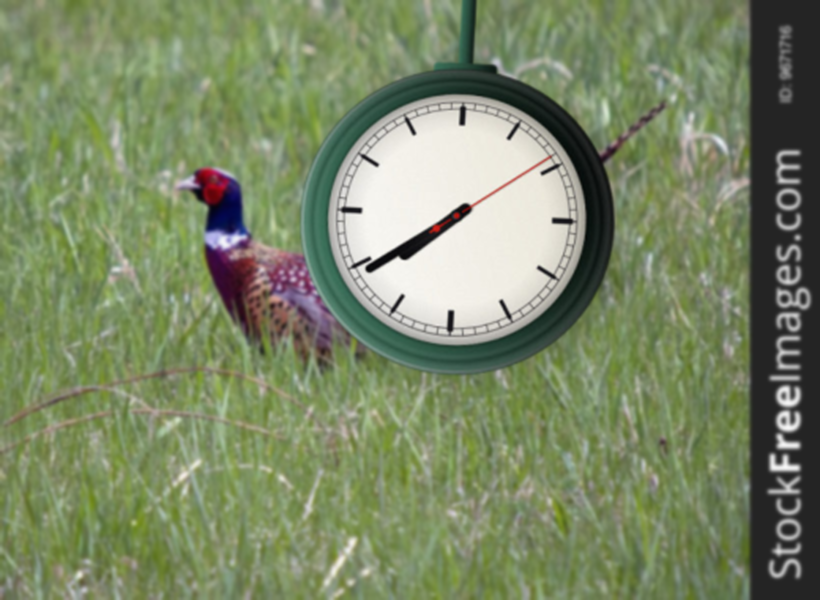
{"hour": 7, "minute": 39, "second": 9}
